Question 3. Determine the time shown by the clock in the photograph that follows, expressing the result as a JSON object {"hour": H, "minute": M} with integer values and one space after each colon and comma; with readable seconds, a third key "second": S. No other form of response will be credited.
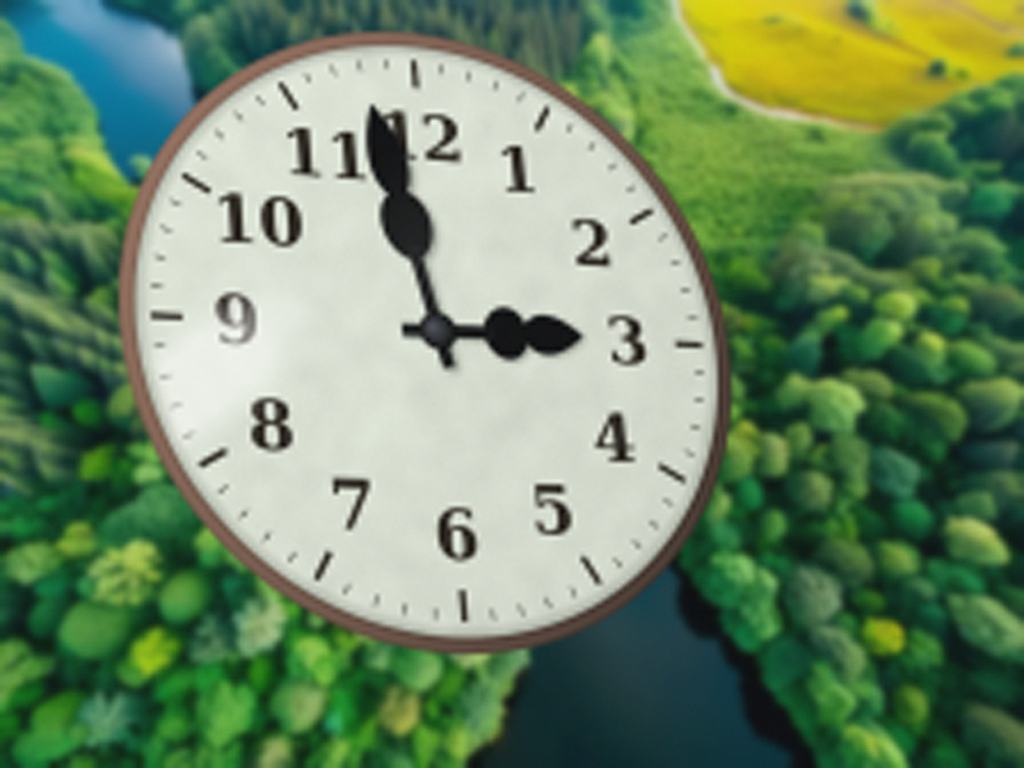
{"hour": 2, "minute": 58}
